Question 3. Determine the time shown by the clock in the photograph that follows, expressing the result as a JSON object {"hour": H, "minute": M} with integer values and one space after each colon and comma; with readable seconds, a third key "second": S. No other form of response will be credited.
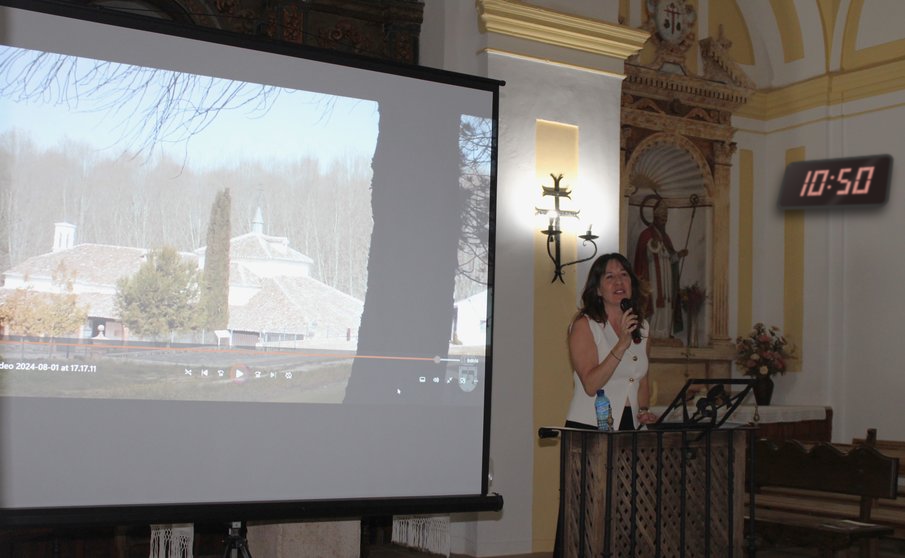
{"hour": 10, "minute": 50}
